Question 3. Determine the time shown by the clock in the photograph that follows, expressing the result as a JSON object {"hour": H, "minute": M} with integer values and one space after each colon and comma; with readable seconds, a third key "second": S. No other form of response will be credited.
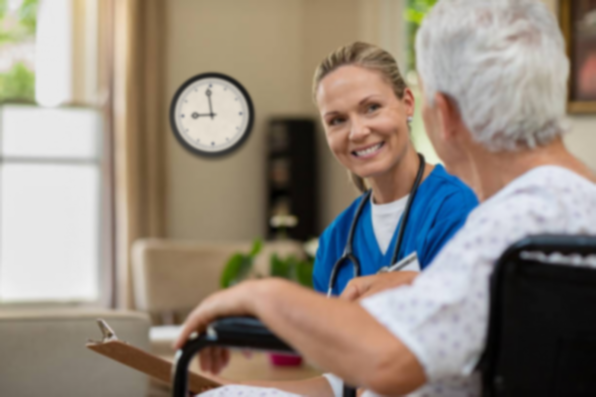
{"hour": 8, "minute": 59}
